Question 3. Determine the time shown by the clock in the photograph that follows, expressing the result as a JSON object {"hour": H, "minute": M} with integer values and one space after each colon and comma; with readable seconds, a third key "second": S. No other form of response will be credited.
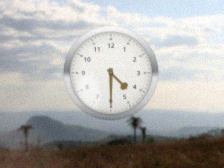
{"hour": 4, "minute": 30}
